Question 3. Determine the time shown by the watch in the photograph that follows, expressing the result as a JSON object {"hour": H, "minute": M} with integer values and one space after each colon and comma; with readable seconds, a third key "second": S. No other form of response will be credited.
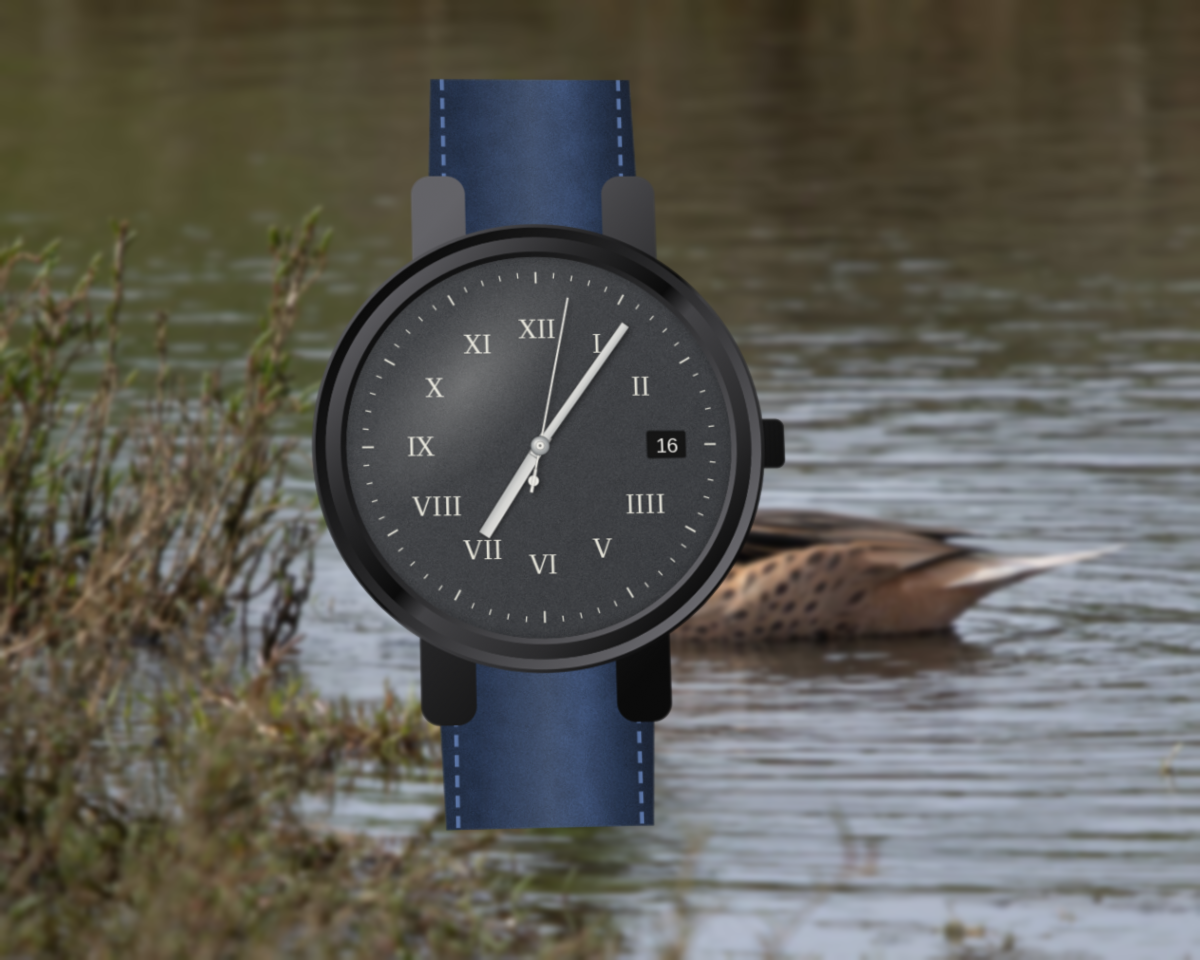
{"hour": 7, "minute": 6, "second": 2}
